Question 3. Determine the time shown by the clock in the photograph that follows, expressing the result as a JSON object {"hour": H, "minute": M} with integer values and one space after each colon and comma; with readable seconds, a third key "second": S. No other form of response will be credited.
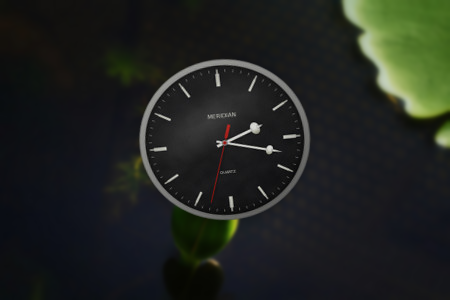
{"hour": 2, "minute": 17, "second": 33}
